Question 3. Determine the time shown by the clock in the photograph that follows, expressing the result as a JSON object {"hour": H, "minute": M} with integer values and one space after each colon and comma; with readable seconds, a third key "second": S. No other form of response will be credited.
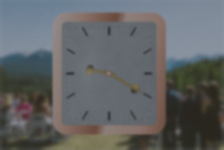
{"hour": 9, "minute": 20}
